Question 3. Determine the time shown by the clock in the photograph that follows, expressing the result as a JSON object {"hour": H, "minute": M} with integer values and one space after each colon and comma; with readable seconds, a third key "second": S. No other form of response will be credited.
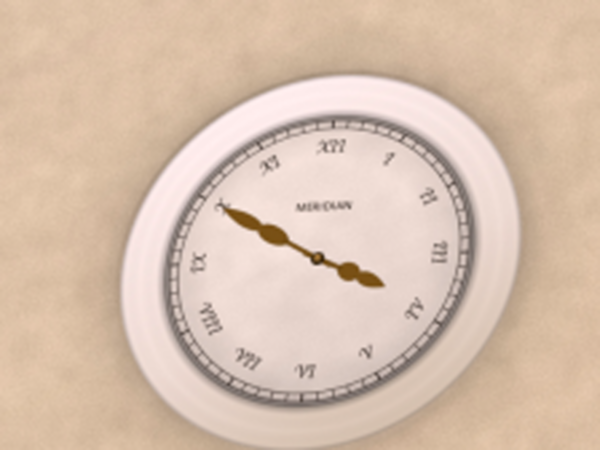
{"hour": 3, "minute": 50}
